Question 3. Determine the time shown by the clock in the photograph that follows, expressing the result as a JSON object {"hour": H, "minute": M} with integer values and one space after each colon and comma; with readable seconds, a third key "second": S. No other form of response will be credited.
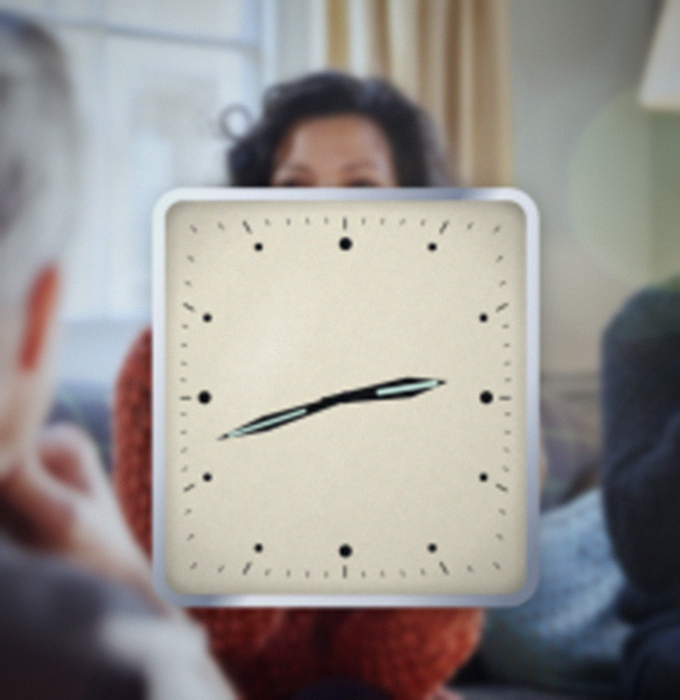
{"hour": 2, "minute": 42}
